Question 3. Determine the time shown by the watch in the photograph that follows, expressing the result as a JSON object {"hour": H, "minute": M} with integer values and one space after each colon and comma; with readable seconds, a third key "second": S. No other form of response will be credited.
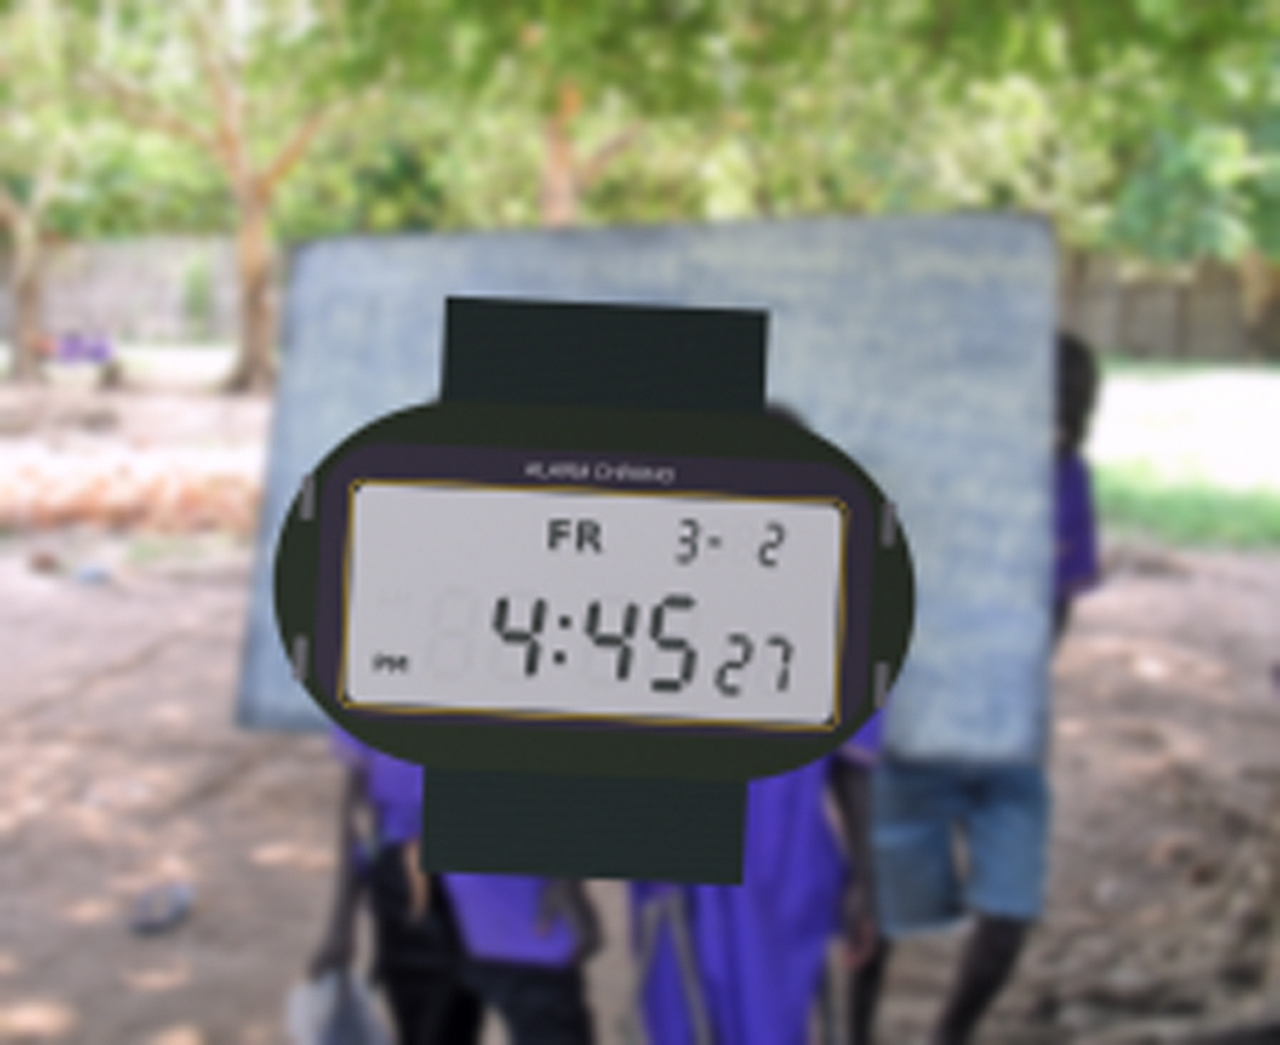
{"hour": 4, "minute": 45, "second": 27}
